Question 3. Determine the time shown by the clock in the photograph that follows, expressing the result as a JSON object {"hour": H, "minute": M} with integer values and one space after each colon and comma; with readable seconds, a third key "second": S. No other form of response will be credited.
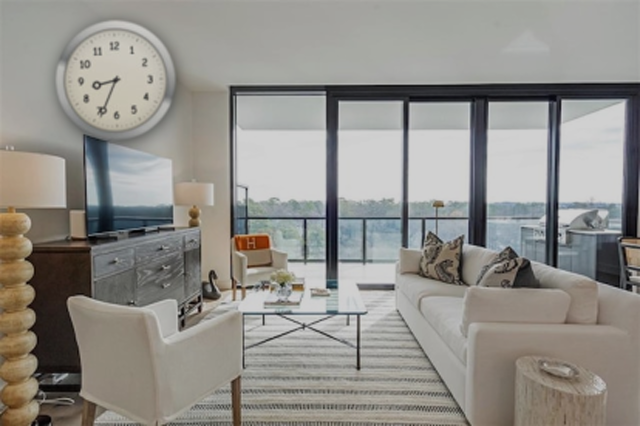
{"hour": 8, "minute": 34}
